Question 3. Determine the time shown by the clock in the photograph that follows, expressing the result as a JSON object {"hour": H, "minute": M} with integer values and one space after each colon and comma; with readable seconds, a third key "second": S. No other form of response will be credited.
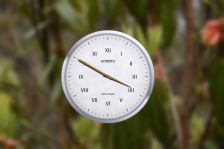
{"hour": 3, "minute": 50}
